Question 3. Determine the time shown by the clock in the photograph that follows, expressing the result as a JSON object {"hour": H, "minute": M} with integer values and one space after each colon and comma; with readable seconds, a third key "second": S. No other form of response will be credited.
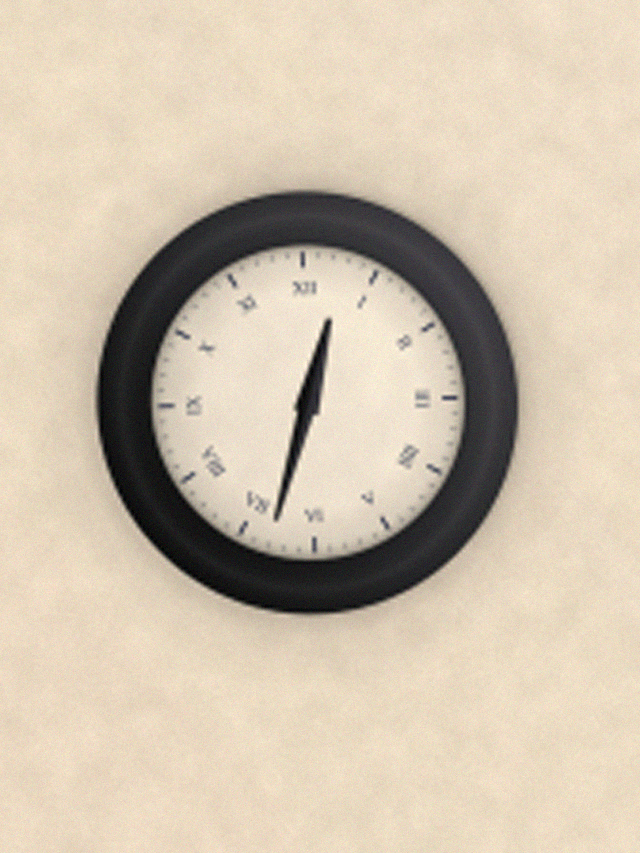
{"hour": 12, "minute": 33}
